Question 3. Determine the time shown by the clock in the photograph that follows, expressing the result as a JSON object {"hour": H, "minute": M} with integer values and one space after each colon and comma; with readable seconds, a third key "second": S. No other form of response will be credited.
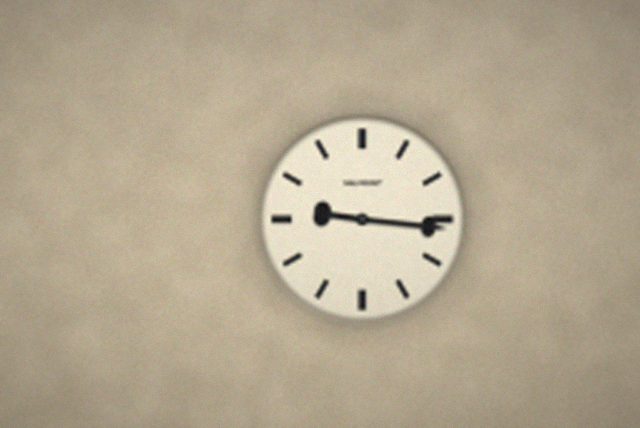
{"hour": 9, "minute": 16}
